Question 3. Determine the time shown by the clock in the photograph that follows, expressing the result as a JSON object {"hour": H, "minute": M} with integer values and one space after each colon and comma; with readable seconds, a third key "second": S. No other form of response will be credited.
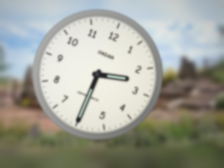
{"hour": 2, "minute": 30}
